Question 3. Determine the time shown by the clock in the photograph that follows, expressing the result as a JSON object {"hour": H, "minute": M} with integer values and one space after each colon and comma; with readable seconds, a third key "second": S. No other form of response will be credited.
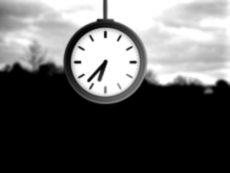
{"hour": 6, "minute": 37}
